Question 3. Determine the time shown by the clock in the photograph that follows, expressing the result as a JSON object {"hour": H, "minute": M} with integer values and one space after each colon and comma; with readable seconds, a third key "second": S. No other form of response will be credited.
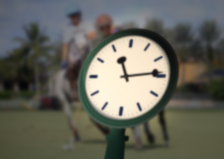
{"hour": 11, "minute": 14}
